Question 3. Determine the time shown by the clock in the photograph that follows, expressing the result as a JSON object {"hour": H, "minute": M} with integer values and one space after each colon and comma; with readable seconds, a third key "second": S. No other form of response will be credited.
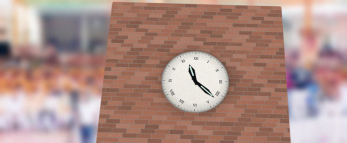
{"hour": 11, "minute": 22}
